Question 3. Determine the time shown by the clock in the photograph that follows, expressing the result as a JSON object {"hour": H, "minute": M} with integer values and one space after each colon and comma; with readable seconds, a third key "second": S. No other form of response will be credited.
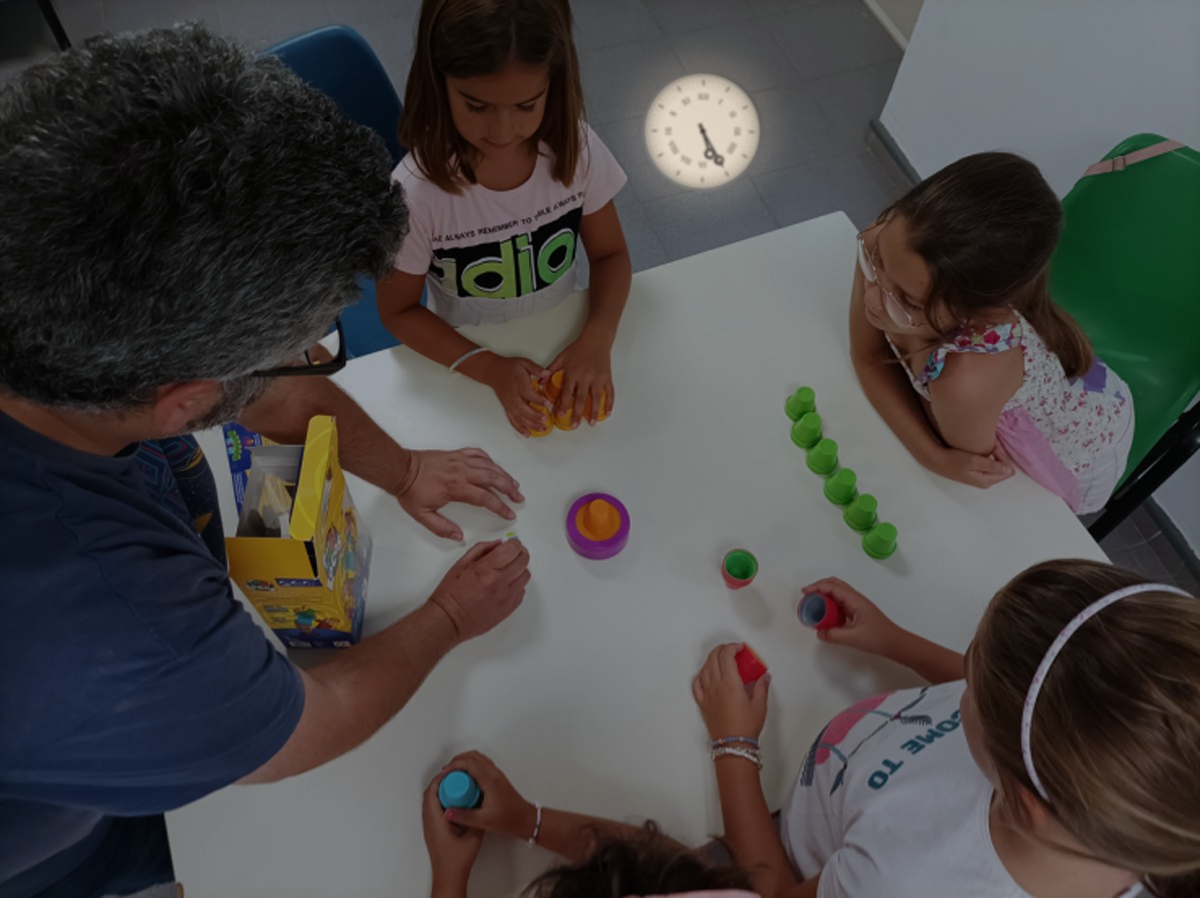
{"hour": 5, "minute": 25}
